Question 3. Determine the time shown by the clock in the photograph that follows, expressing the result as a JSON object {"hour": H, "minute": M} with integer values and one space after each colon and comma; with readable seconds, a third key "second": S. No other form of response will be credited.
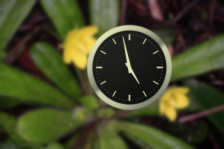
{"hour": 4, "minute": 58}
